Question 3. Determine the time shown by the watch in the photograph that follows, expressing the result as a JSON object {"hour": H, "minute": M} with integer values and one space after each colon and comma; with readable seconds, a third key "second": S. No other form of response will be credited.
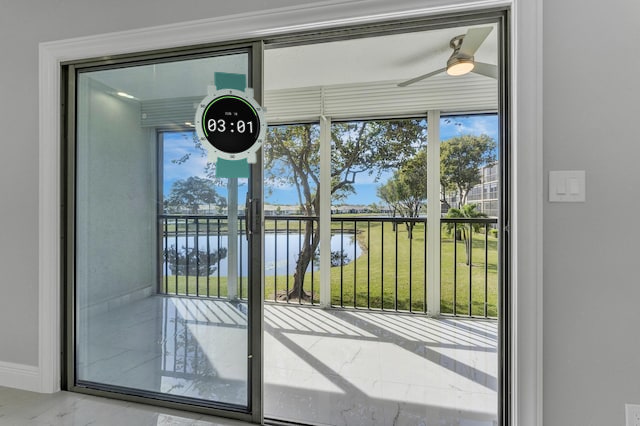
{"hour": 3, "minute": 1}
